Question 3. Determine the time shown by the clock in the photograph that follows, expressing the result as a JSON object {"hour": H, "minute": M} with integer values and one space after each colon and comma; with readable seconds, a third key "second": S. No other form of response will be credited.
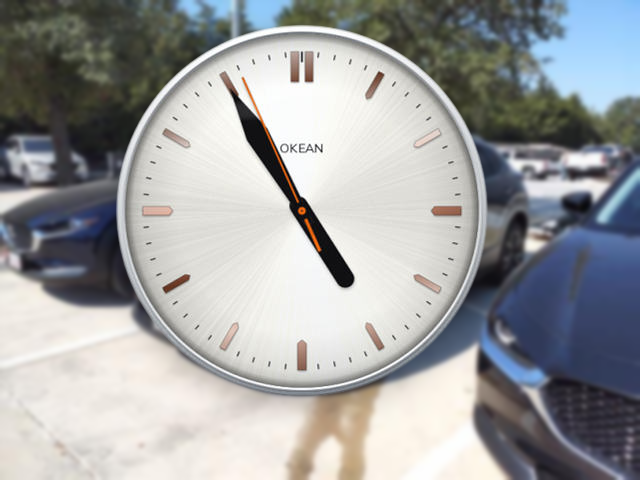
{"hour": 4, "minute": 54, "second": 56}
